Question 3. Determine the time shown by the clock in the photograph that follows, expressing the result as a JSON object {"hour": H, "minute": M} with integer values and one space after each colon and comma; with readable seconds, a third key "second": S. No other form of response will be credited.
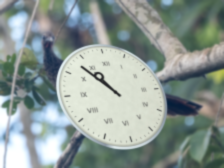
{"hour": 10, "minute": 53}
